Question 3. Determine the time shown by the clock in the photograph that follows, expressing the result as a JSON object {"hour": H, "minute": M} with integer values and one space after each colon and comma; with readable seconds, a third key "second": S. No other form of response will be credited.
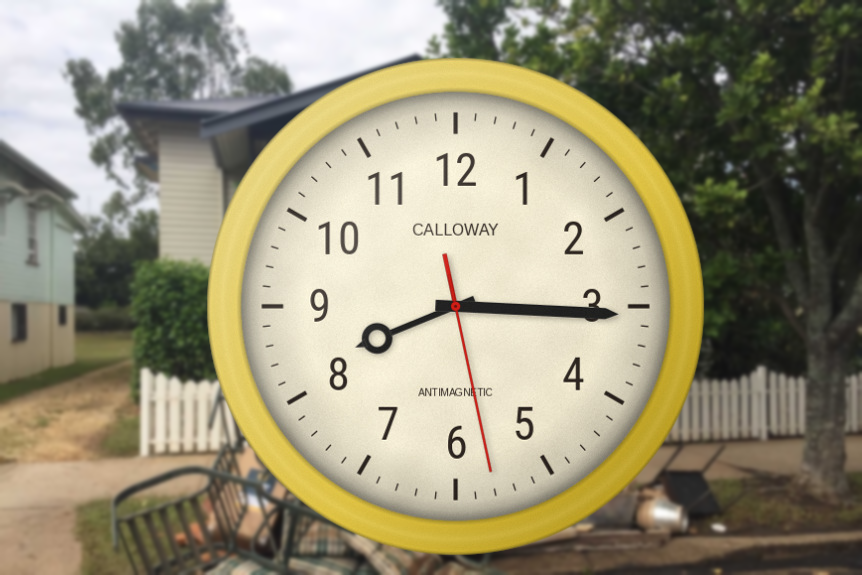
{"hour": 8, "minute": 15, "second": 28}
